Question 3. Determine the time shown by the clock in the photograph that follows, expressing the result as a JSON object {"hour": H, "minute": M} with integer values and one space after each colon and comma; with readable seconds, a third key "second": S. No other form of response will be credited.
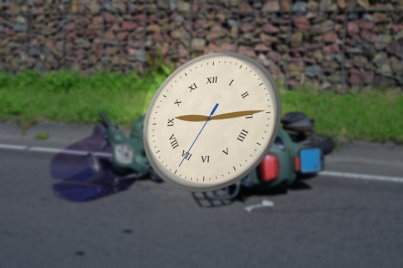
{"hour": 9, "minute": 14, "second": 35}
